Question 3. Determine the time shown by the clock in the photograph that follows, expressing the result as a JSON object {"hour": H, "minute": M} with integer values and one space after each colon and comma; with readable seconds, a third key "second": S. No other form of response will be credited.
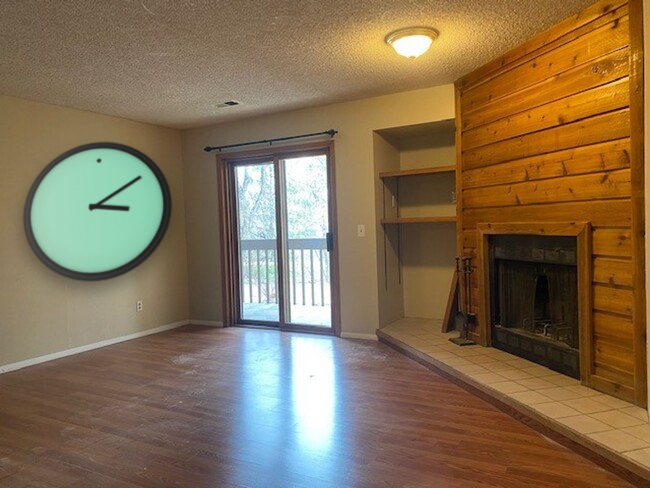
{"hour": 3, "minute": 9}
